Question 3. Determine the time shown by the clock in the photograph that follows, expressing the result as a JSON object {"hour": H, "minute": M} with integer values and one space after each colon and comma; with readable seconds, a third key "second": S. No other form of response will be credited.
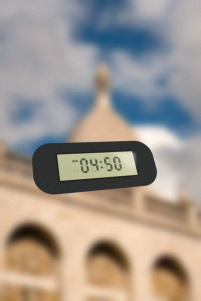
{"hour": 4, "minute": 50}
